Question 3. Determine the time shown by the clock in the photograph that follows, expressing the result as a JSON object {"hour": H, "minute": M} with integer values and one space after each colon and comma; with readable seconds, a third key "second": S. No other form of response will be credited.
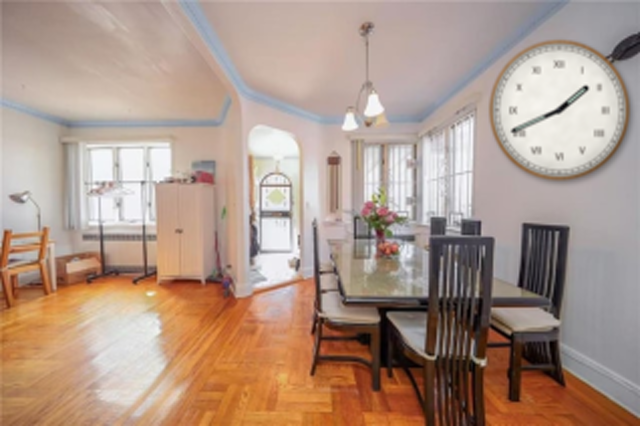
{"hour": 1, "minute": 41}
